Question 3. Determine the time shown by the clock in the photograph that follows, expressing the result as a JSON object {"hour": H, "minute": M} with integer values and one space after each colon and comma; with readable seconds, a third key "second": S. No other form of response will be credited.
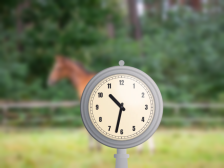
{"hour": 10, "minute": 32}
